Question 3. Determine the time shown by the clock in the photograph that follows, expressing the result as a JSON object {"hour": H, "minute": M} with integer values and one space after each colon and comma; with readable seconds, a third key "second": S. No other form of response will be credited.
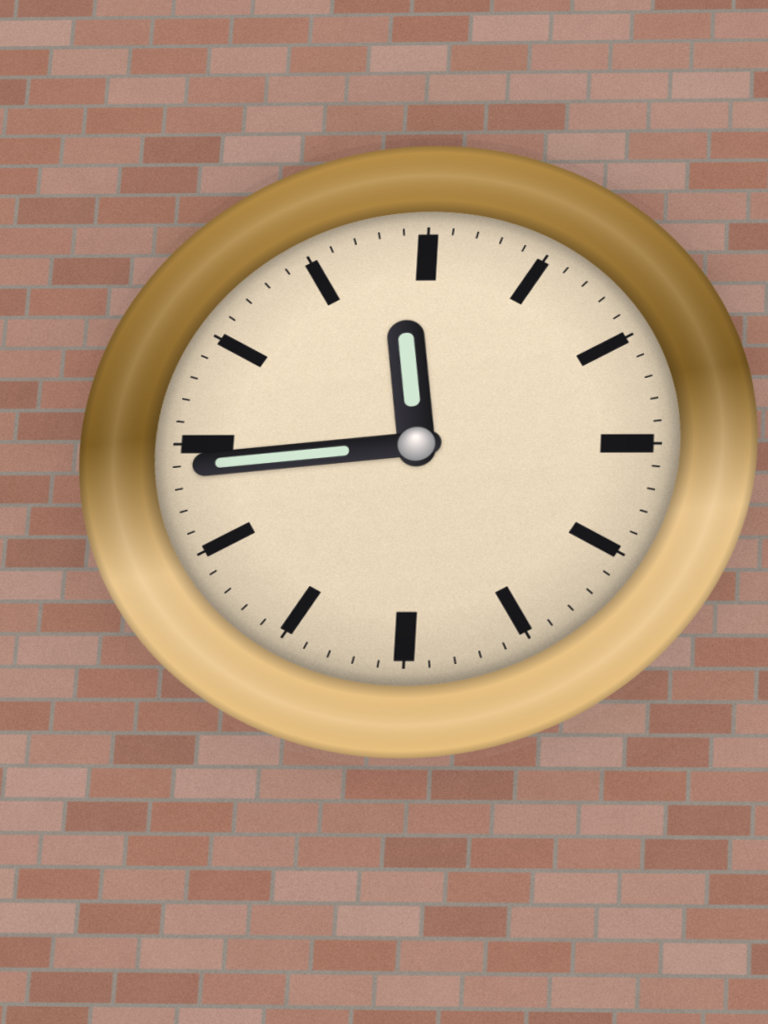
{"hour": 11, "minute": 44}
